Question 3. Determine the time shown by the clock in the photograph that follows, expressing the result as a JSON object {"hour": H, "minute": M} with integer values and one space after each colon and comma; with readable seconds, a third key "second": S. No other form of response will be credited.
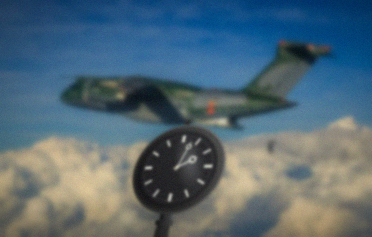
{"hour": 2, "minute": 3}
